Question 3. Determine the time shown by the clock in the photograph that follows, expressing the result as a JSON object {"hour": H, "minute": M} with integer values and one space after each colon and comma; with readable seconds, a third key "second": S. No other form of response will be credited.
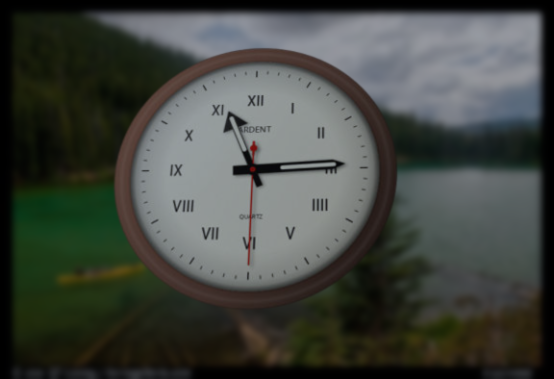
{"hour": 11, "minute": 14, "second": 30}
